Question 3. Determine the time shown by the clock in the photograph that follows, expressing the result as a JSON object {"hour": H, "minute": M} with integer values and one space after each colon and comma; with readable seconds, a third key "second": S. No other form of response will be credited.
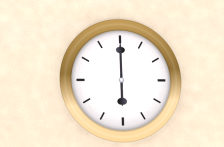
{"hour": 6, "minute": 0}
